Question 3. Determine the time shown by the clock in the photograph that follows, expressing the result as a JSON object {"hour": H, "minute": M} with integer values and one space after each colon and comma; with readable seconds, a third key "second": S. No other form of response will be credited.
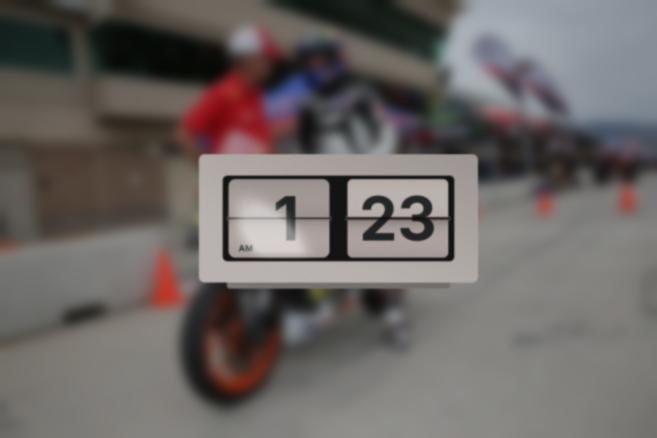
{"hour": 1, "minute": 23}
